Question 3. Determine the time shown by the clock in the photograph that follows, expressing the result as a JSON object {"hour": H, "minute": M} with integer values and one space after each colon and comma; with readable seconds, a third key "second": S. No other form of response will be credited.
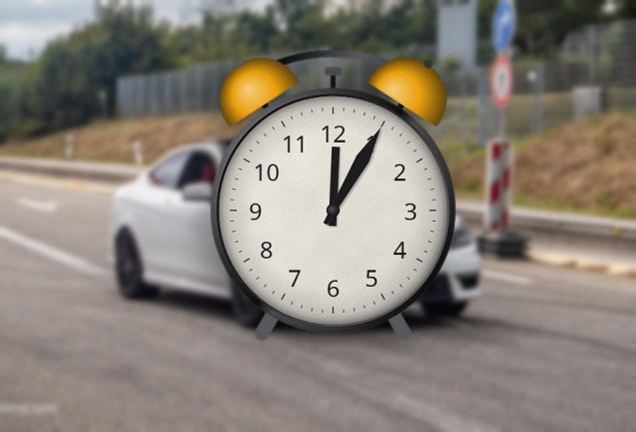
{"hour": 12, "minute": 5}
